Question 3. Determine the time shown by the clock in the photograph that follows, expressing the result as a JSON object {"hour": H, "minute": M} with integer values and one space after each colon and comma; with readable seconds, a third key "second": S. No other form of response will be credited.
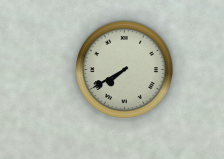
{"hour": 7, "minute": 40}
